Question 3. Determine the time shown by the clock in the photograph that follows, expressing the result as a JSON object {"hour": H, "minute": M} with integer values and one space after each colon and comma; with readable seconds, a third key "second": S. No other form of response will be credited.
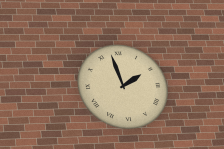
{"hour": 1, "minute": 58}
